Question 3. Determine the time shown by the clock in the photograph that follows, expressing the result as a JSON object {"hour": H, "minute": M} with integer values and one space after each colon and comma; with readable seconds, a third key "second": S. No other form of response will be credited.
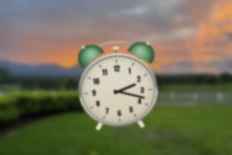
{"hour": 2, "minute": 18}
